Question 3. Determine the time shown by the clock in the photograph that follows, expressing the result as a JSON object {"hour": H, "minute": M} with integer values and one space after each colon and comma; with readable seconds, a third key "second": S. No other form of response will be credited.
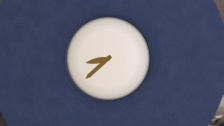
{"hour": 8, "minute": 38}
